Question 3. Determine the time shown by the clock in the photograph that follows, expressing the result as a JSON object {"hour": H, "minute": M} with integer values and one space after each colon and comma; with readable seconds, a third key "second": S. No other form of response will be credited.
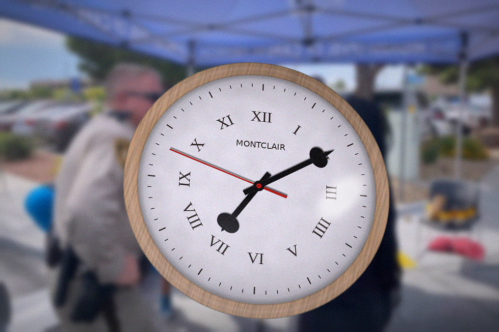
{"hour": 7, "minute": 9, "second": 48}
